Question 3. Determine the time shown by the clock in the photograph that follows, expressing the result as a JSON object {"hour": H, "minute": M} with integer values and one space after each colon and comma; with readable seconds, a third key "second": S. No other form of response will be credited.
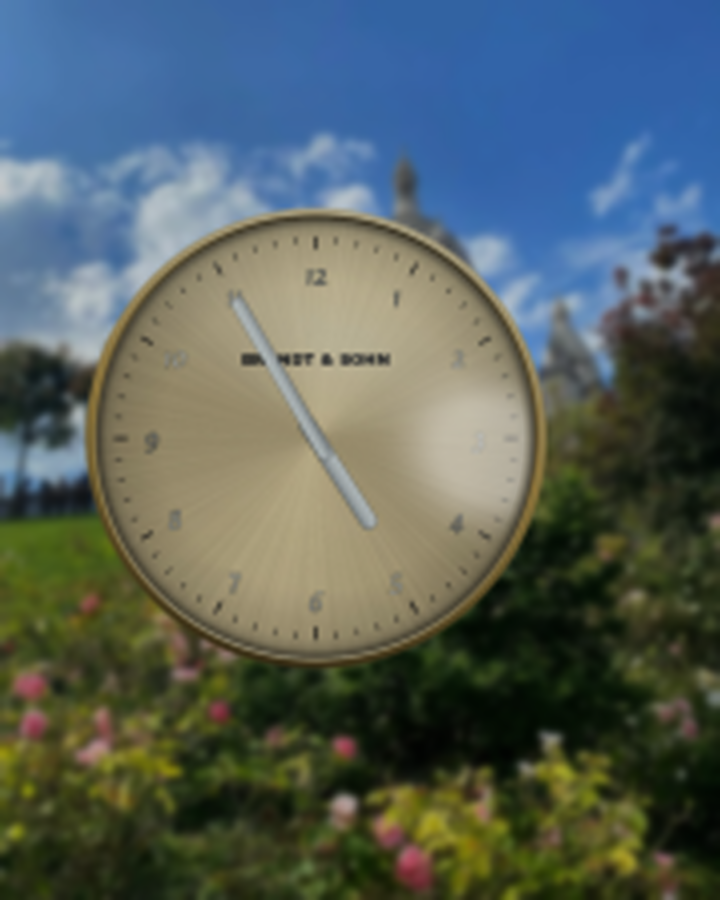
{"hour": 4, "minute": 55}
